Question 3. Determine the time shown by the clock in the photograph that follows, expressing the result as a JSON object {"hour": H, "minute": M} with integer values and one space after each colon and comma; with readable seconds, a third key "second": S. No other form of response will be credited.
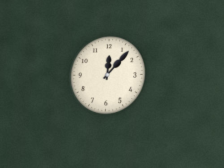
{"hour": 12, "minute": 7}
